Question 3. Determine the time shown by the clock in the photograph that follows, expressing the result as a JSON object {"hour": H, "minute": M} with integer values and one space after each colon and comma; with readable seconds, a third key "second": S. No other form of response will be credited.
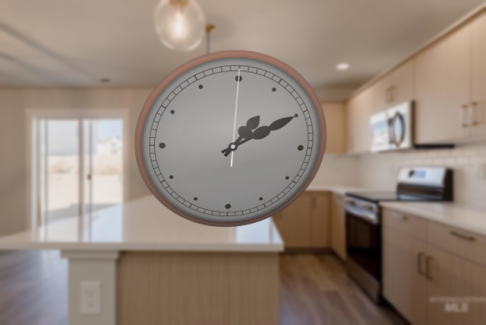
{"hour": 1, "minute": 10, "second": 0}
